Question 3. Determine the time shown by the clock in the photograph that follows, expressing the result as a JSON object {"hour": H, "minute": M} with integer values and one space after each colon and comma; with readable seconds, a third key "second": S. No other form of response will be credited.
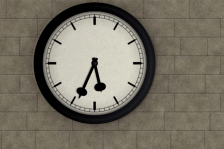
{"hour": 5, "minute": 34}
